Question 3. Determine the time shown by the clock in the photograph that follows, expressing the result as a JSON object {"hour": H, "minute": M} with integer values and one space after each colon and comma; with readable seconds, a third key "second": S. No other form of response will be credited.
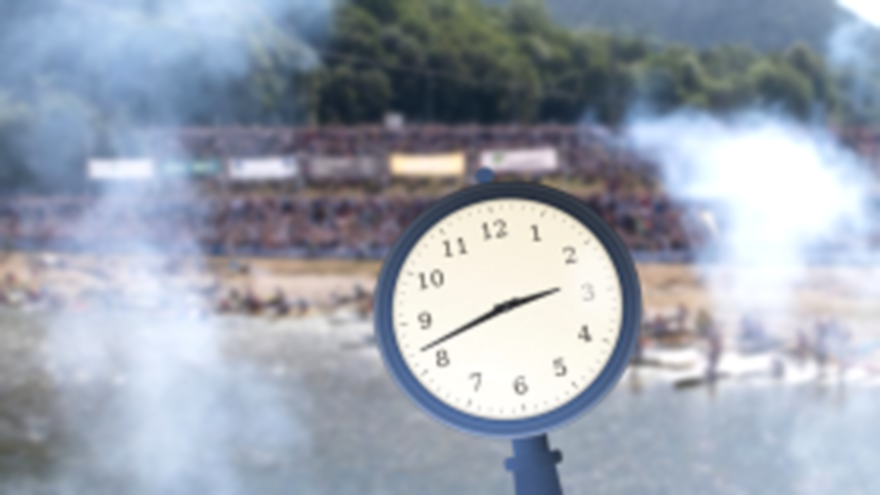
{"hour": 2, "minute": 42}
